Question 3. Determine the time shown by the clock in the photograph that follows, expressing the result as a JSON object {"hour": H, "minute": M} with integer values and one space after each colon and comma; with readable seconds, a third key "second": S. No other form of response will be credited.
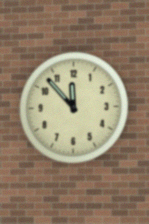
{"hour": 11, "minute": 53}
